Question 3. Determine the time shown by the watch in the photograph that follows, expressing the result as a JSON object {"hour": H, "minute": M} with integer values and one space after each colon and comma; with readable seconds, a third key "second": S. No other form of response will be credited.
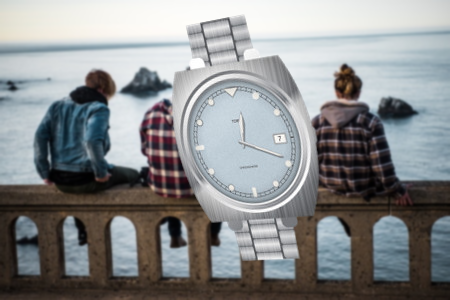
{"hour": 12, "minute": 19}
